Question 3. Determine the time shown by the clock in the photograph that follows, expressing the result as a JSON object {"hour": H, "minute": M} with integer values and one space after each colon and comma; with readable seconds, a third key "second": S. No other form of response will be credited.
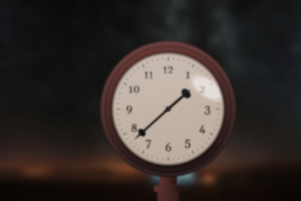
{"hour": 1, "minute": 38}
